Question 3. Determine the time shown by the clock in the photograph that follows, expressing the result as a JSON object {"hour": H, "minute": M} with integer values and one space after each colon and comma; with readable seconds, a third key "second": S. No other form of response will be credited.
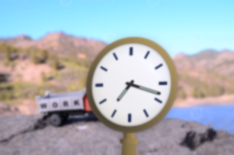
{"hour": 7, "minute": 18}
